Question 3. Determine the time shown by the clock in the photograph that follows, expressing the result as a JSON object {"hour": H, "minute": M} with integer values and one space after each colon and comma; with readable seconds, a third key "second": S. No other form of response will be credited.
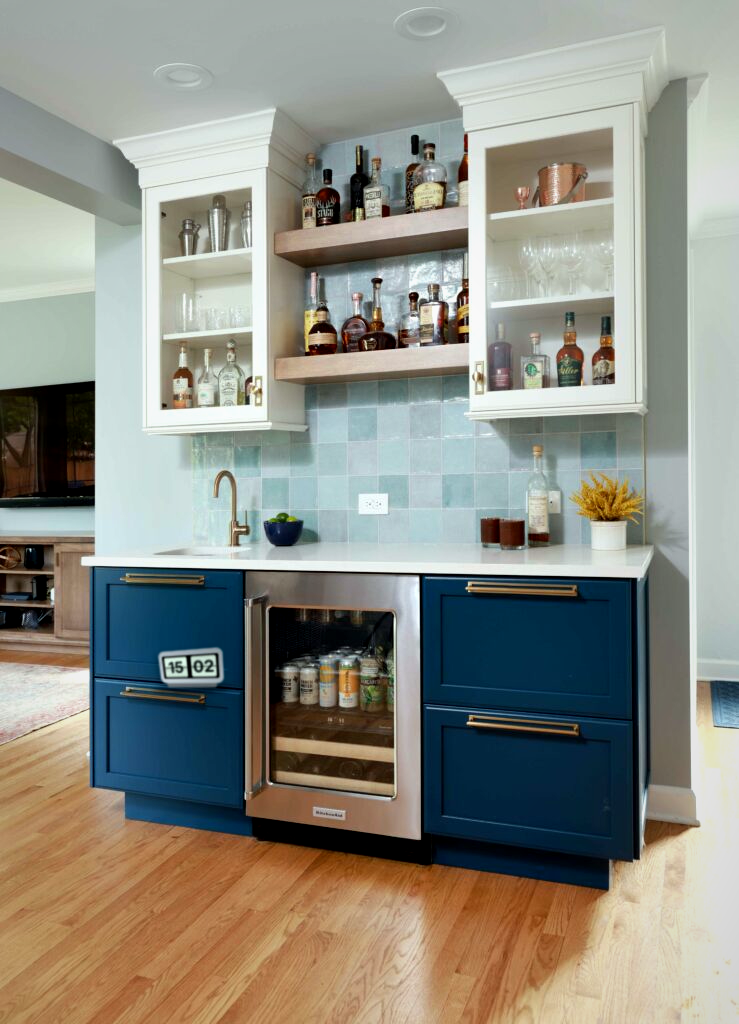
{"hour": 15, "minute": 2}
